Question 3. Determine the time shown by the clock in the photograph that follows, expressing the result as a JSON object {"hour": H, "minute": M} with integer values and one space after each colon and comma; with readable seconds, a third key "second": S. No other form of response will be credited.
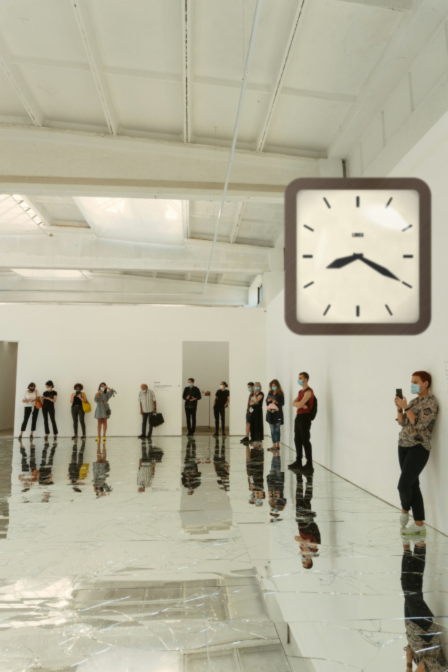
{"hour": 8, "minute": 20}
